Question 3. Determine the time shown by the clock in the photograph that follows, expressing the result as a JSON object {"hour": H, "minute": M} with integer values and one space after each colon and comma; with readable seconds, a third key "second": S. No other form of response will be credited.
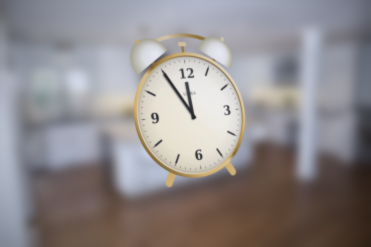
{"hour": 11, "minute": 55}
